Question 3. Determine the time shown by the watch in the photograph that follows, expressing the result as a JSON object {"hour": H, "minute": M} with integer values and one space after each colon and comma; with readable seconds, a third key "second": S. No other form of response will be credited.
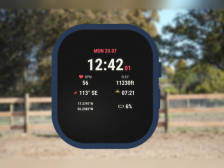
{"hour": 12, "minute": 42}
